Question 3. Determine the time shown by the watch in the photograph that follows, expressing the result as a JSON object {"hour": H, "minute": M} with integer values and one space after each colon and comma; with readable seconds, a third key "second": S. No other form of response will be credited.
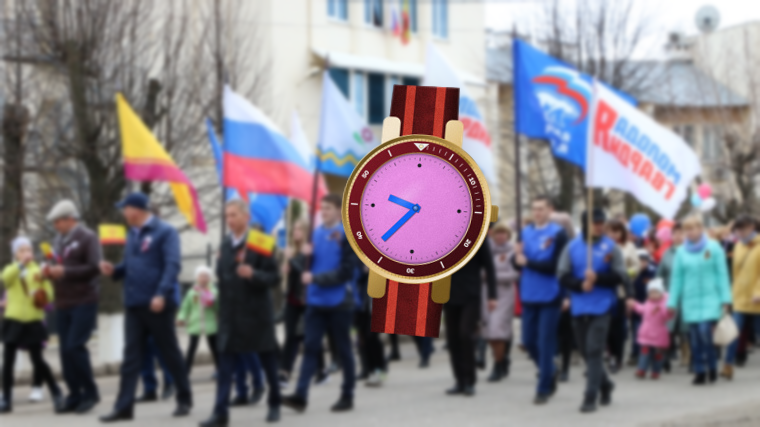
{"hour": 9, "minute": 37}
